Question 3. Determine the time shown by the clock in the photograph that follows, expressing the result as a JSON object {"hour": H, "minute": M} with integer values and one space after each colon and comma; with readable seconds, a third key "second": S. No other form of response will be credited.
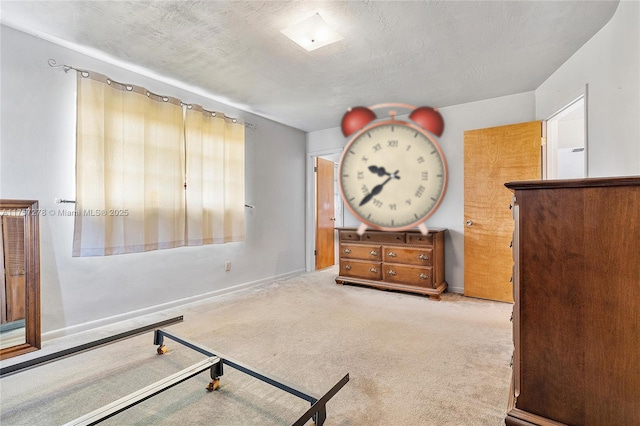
{"hour": 9, "minute": 38}
